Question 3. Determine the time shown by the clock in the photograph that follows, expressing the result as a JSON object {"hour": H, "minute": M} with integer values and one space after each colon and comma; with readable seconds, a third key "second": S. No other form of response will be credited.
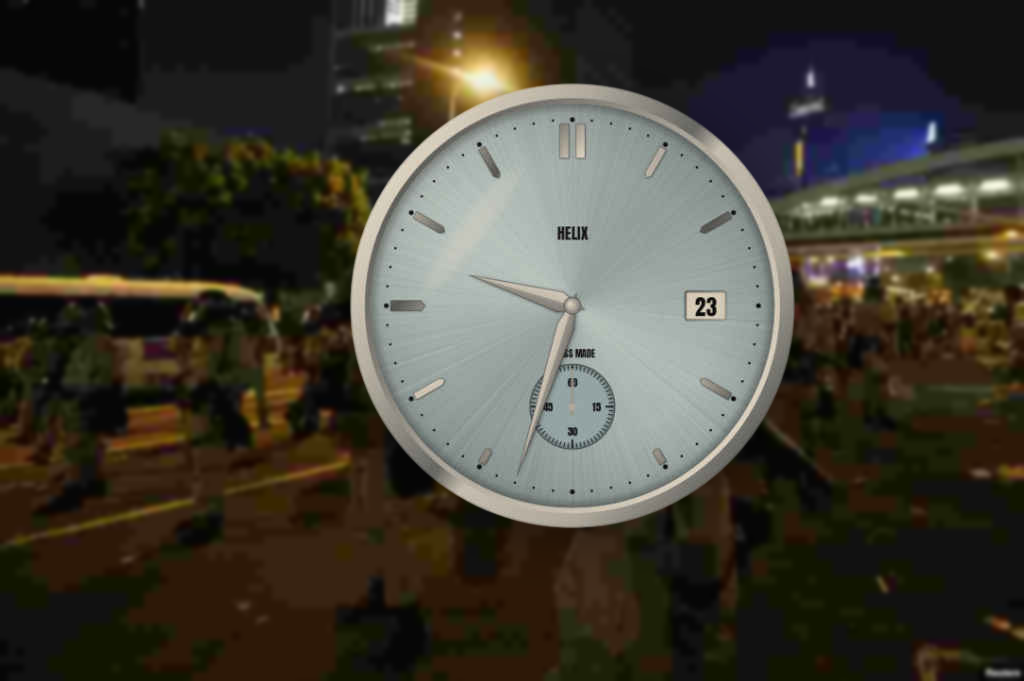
{"hour": 9, "minute": 33, "second": 0}
